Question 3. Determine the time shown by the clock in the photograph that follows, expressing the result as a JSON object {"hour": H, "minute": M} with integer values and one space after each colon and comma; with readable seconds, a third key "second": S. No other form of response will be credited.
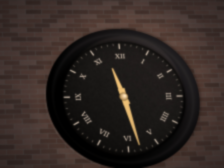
{"hour": 11, "minute": 28}
